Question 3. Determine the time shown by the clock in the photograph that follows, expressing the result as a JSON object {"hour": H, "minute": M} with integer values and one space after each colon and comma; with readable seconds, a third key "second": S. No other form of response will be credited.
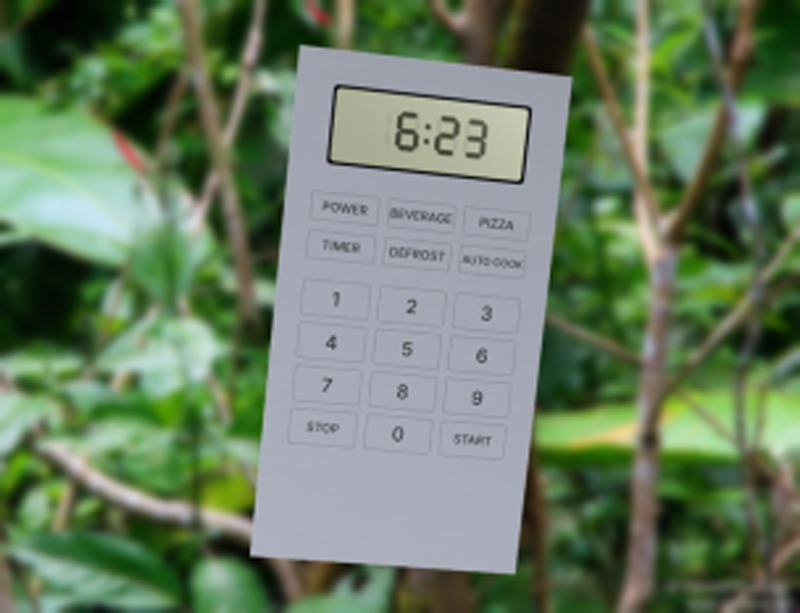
{"hour": 6, "minute": 23}
